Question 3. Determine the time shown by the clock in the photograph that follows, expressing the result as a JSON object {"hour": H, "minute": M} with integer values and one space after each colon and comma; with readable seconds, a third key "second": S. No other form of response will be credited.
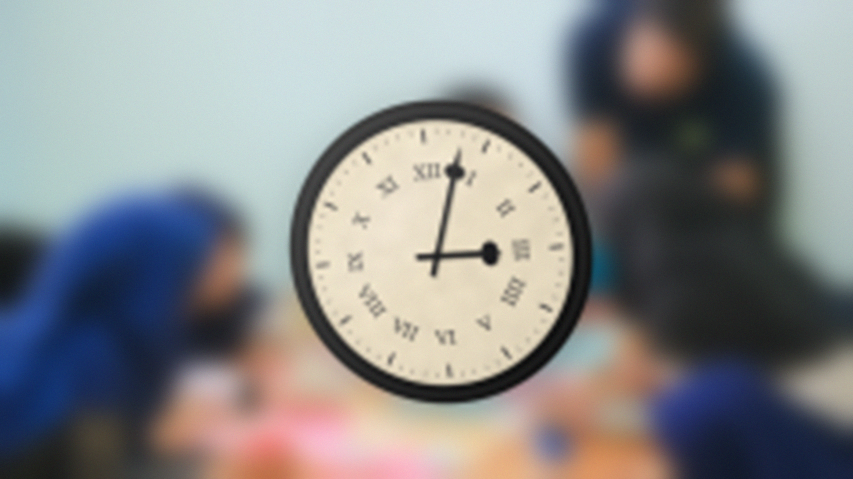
{"hour": 3, "minute": 3}
